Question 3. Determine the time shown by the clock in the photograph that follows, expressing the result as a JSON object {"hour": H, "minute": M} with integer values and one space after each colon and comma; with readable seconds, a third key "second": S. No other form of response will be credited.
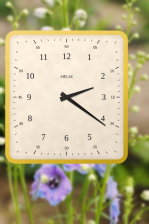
{"hour": 2, "minute": 21}
